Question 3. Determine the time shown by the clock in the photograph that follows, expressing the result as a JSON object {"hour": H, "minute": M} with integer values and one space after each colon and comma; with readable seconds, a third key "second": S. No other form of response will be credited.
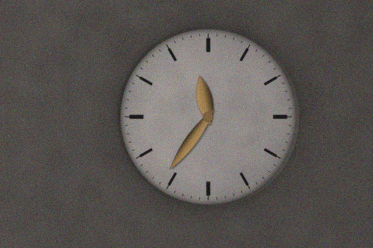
{"hour": 11, "minute": 36}
